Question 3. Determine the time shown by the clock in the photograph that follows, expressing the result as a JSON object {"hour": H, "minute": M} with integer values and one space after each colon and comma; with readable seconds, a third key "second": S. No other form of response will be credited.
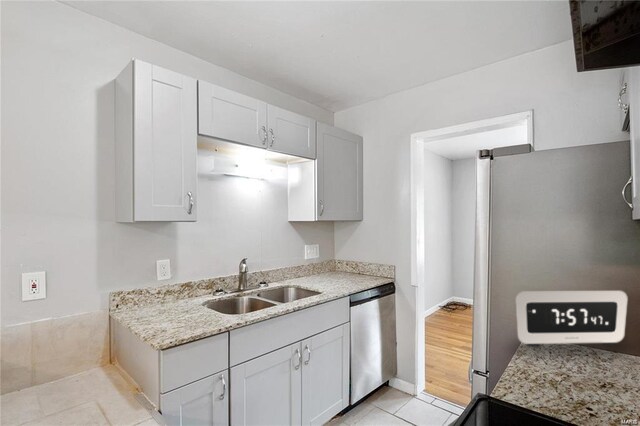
{"hour": 7, "minute": 57, "second": 47}
